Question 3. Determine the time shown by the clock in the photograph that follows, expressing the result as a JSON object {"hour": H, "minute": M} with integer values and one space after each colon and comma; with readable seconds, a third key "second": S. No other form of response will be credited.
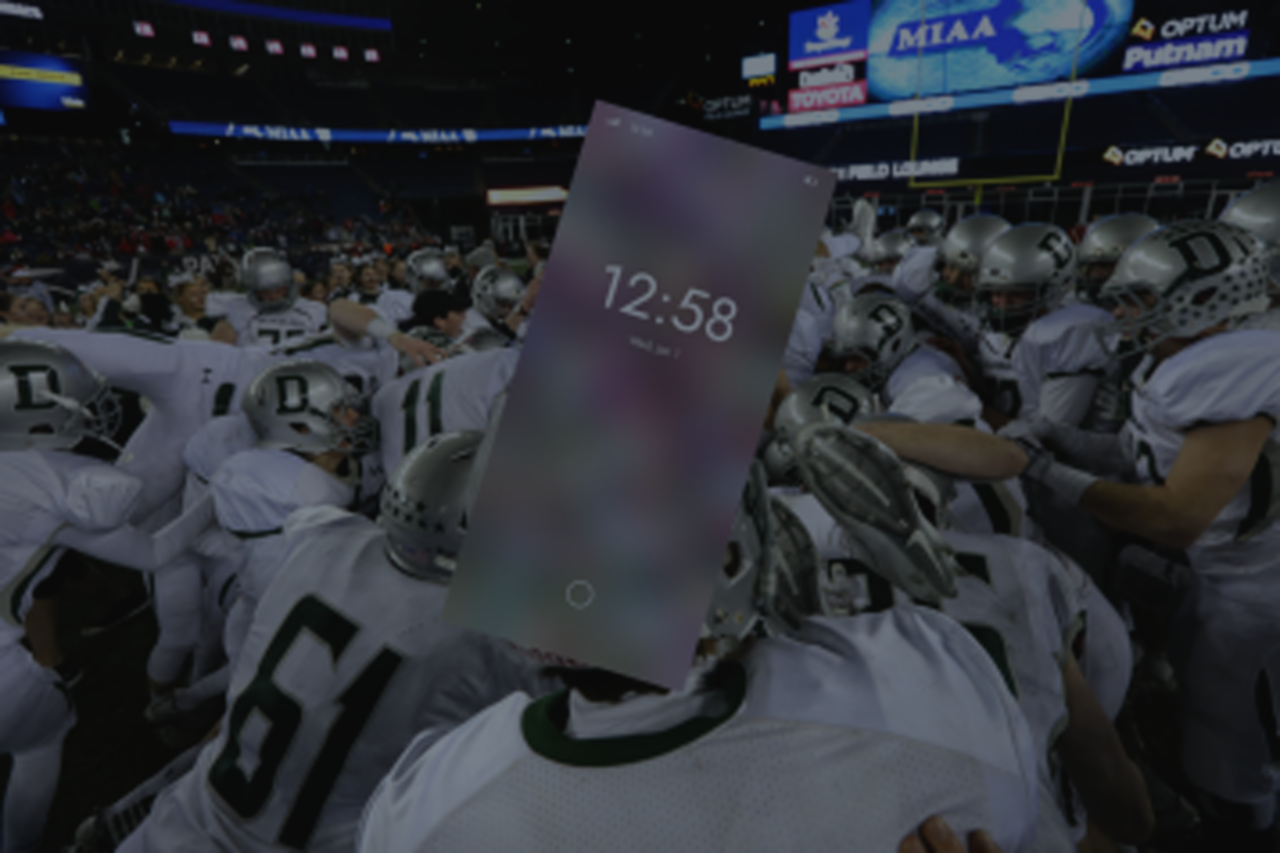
{"hour": 12, "minute": 58}
